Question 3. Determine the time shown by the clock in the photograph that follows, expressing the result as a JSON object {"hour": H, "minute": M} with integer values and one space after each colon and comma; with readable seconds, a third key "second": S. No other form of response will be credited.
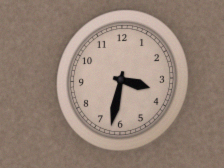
{"hour": 3, "minute": 32}
